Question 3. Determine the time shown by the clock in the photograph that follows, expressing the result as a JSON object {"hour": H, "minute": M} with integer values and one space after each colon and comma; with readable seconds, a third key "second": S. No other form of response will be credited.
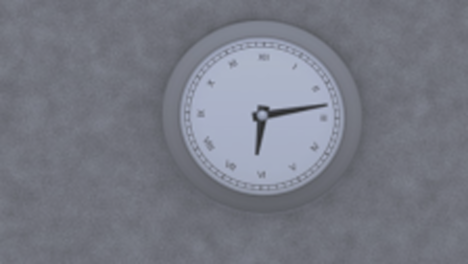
{"hour": 6, "minute": 13}
